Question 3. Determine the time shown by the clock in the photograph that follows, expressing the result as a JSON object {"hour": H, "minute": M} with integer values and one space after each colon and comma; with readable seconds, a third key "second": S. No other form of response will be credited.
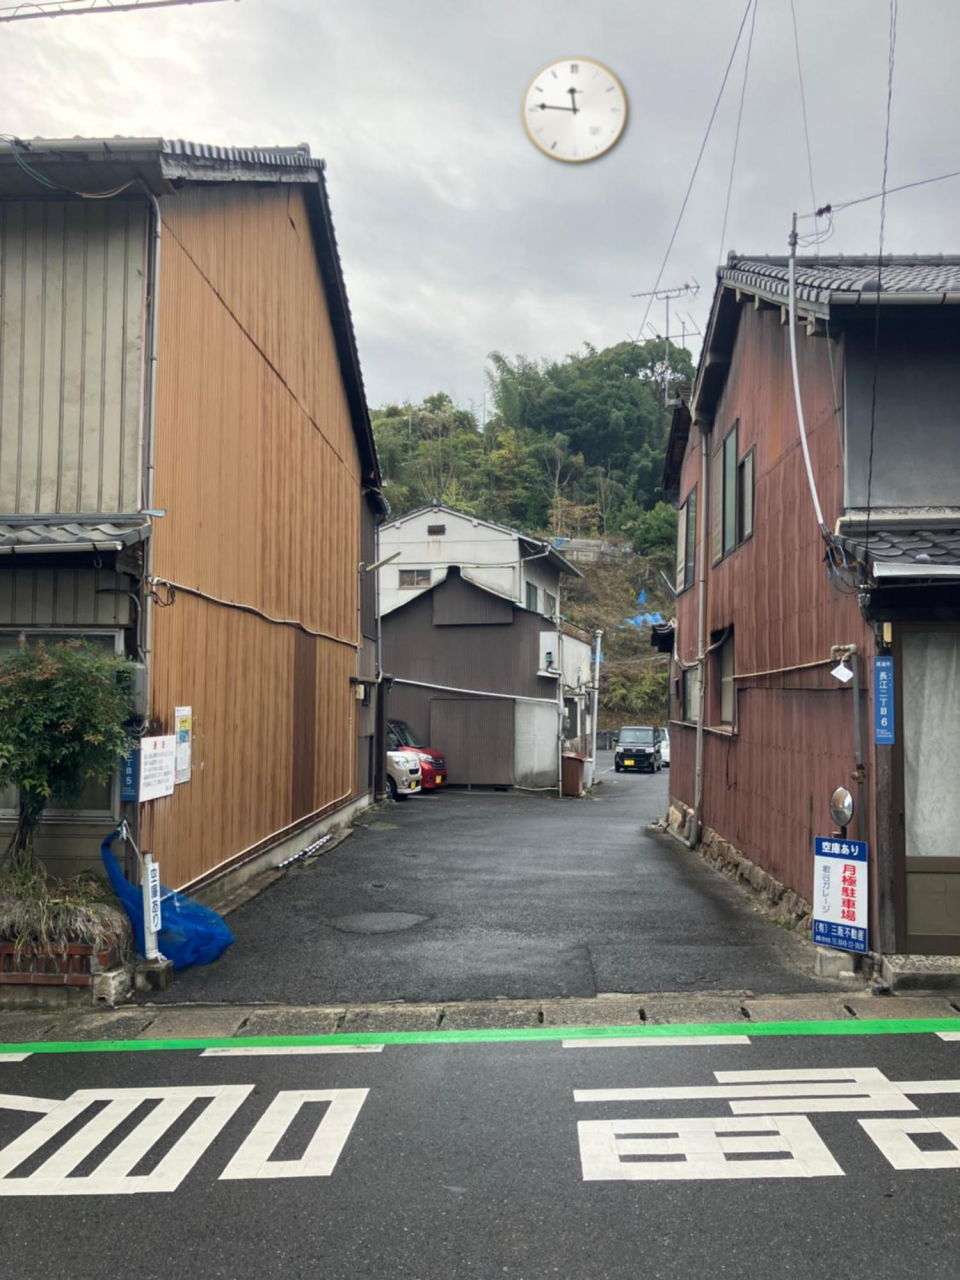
{"hour": 11, "minute": 46}
